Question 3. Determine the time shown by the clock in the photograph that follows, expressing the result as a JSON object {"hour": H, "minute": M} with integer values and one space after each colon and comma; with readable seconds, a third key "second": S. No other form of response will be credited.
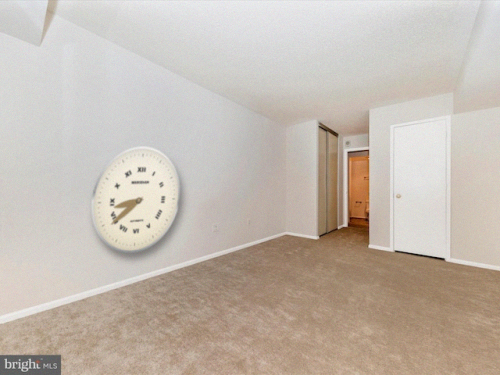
{"hour": 8, "minute": 39}
